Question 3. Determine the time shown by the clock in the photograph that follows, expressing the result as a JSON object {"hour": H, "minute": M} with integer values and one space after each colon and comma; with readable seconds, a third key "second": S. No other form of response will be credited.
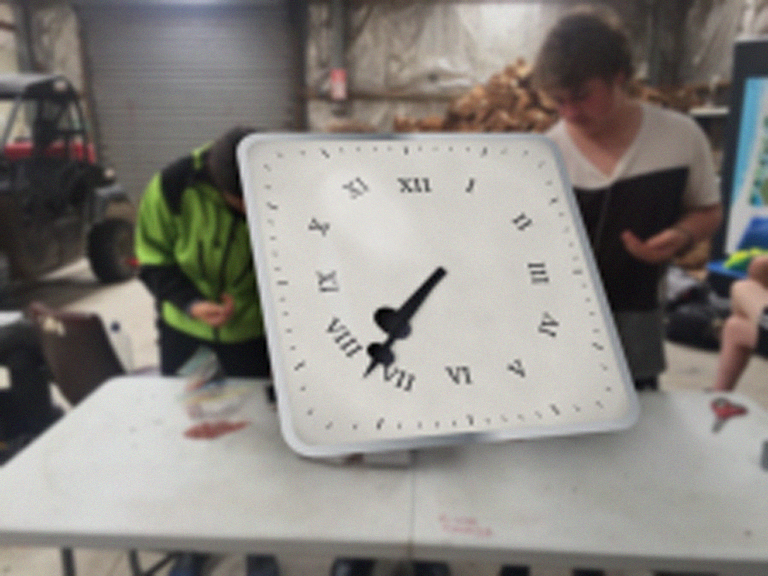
{"hour": 7, "minute": 37}
